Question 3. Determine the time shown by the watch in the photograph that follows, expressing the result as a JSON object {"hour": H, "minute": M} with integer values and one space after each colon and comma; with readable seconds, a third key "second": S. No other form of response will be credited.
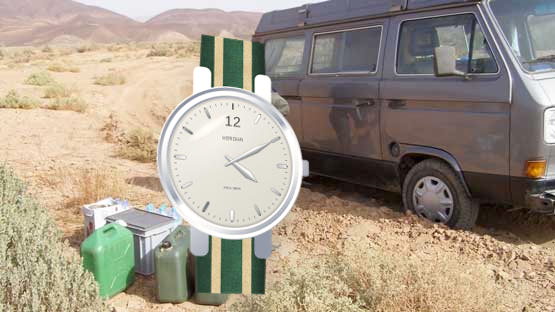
{"hour": 4, "minute": 10}
